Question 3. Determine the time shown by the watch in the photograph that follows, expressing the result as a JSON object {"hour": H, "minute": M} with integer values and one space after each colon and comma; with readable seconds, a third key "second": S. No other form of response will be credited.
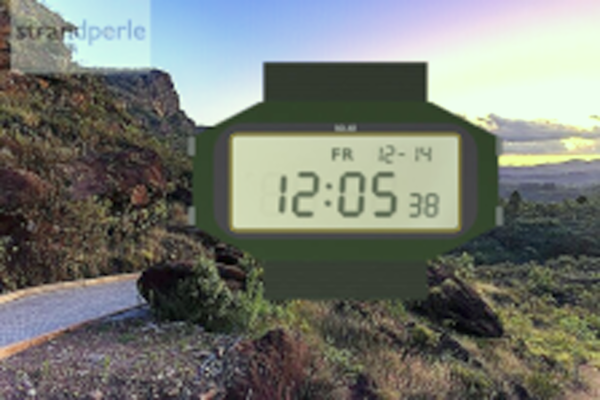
{"hour": 12, "minute": 5, "second": 38}
